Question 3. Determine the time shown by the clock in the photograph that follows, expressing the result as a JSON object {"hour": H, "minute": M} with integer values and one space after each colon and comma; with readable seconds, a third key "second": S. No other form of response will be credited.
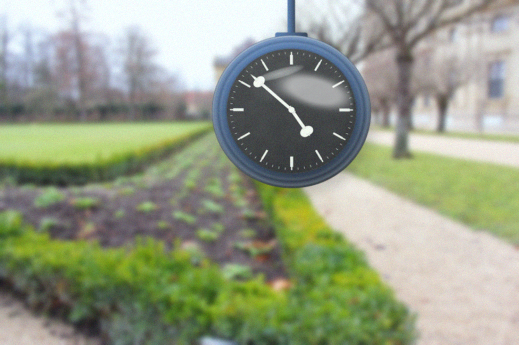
{"hour": 4, "minute": 52}
